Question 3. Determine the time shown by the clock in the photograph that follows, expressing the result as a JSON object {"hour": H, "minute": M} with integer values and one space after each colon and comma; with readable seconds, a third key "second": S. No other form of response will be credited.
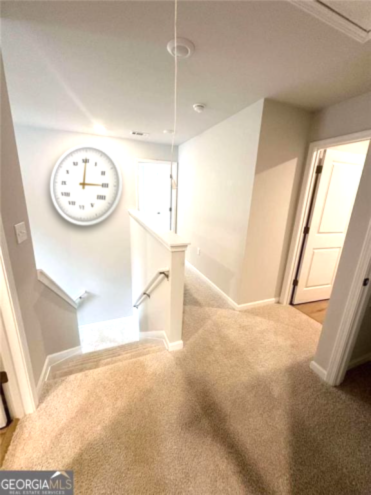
{"hour": 3, "minute": 0}
